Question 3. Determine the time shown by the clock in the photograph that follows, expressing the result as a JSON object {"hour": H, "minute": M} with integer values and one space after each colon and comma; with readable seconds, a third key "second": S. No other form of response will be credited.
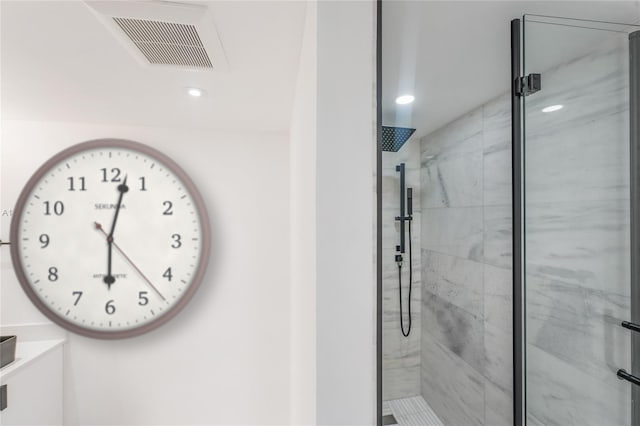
{"hour": 6, "minute": 2, "second": 23}
